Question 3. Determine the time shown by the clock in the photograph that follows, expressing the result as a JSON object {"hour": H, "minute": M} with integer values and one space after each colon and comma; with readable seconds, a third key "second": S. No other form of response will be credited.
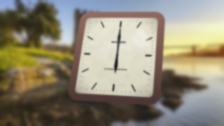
{"hour": 6, "minute": 0}
